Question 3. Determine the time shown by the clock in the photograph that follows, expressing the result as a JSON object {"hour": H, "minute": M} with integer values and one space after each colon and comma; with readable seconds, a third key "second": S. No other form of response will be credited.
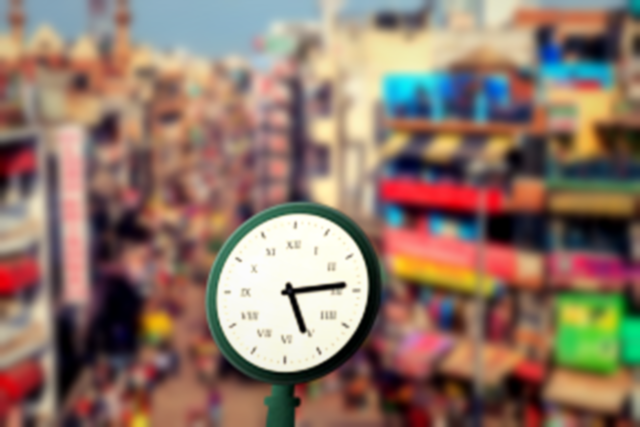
{"hour": 5, "minute": 14}
